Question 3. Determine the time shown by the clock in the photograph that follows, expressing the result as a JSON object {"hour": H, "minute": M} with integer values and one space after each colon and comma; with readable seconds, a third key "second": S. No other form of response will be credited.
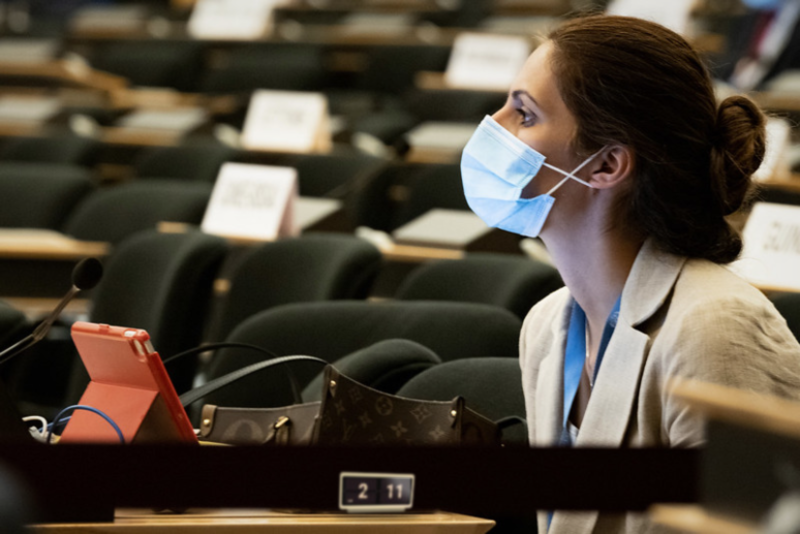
{"hour": 2, "minute": 11}
